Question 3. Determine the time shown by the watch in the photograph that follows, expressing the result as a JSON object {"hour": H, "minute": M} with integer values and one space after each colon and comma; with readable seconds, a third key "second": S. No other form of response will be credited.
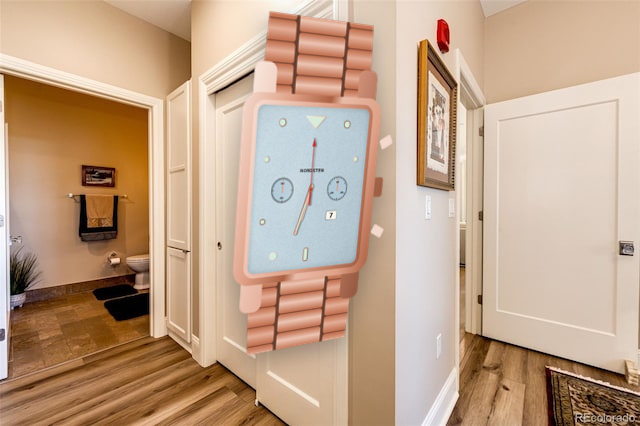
{"hour": 6, "minute": 33}
